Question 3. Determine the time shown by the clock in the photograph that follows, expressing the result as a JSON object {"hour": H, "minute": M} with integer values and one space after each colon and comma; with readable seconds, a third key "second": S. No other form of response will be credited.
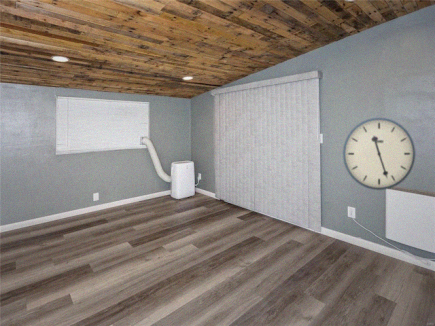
{"hour": 11, "minute": 27}
